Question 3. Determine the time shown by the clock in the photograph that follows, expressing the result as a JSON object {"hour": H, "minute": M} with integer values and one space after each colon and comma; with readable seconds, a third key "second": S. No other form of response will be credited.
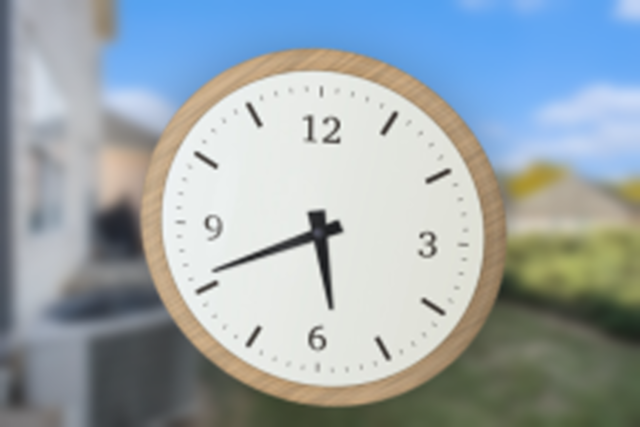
{"hour": 5, "minute": 41}
